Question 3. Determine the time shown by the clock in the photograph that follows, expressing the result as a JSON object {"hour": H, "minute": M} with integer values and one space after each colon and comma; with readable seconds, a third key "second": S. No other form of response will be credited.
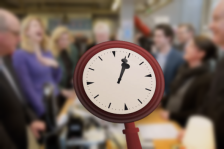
{"hour": 1, "minute": 4}
